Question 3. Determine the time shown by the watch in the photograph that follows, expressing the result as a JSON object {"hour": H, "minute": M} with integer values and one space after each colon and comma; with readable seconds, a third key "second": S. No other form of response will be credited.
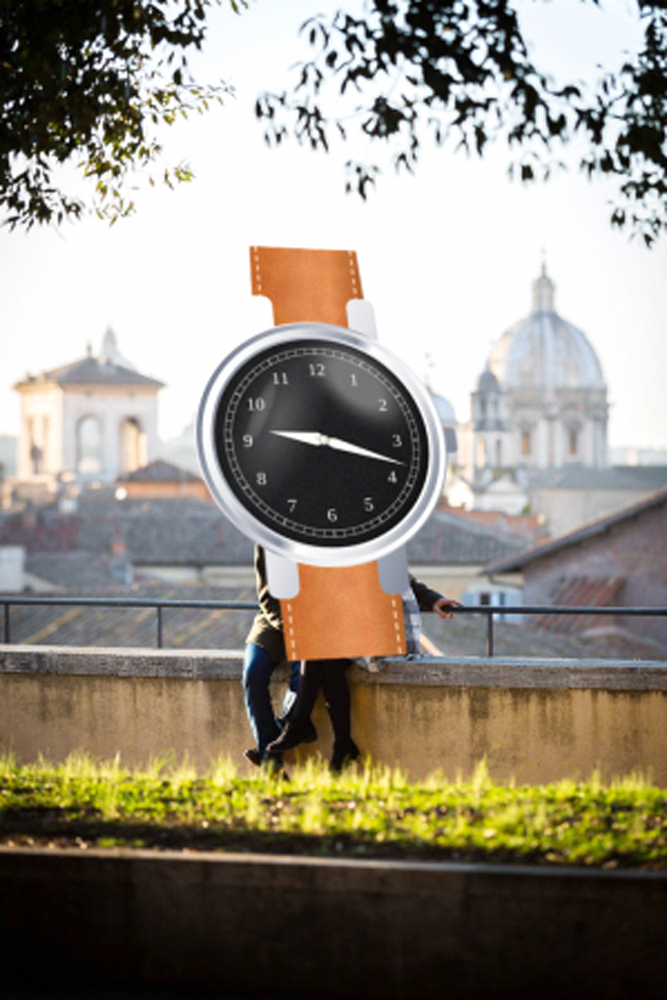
{"hour": 9, "minute": 18}
